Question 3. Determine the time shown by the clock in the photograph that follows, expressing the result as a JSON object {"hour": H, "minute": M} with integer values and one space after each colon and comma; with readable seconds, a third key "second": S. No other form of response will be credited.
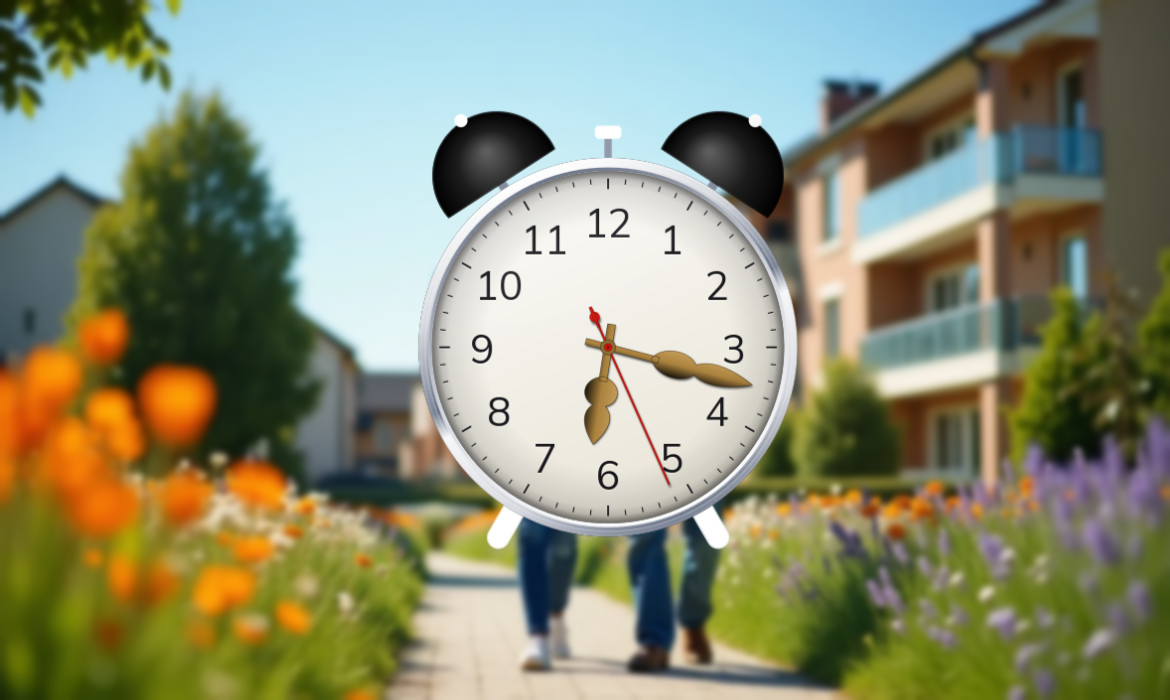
{"hour": 6, "minute": 17, "second": 26}
